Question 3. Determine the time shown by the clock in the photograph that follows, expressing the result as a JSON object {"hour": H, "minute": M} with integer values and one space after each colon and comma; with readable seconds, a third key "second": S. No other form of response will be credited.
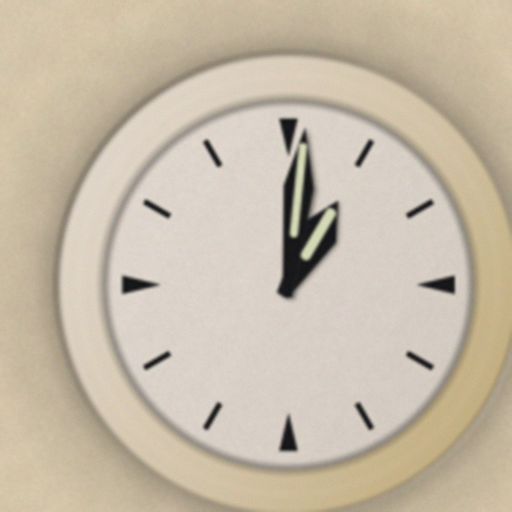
{"hour": 1, "minute": 1}
